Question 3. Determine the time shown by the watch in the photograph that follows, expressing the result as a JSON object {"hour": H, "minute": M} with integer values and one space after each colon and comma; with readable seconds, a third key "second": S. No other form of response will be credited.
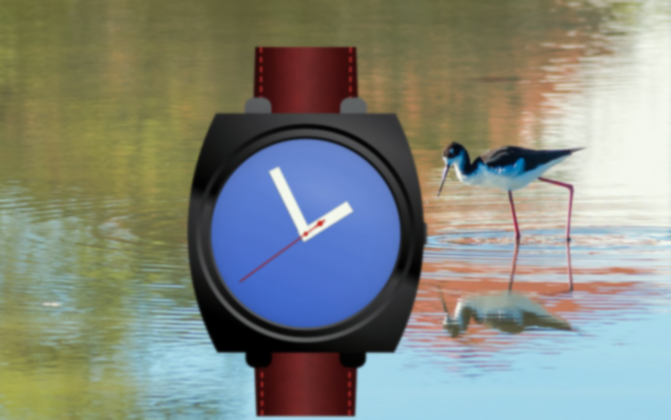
{"hour": 1, "minute": 55, "second": 39}
